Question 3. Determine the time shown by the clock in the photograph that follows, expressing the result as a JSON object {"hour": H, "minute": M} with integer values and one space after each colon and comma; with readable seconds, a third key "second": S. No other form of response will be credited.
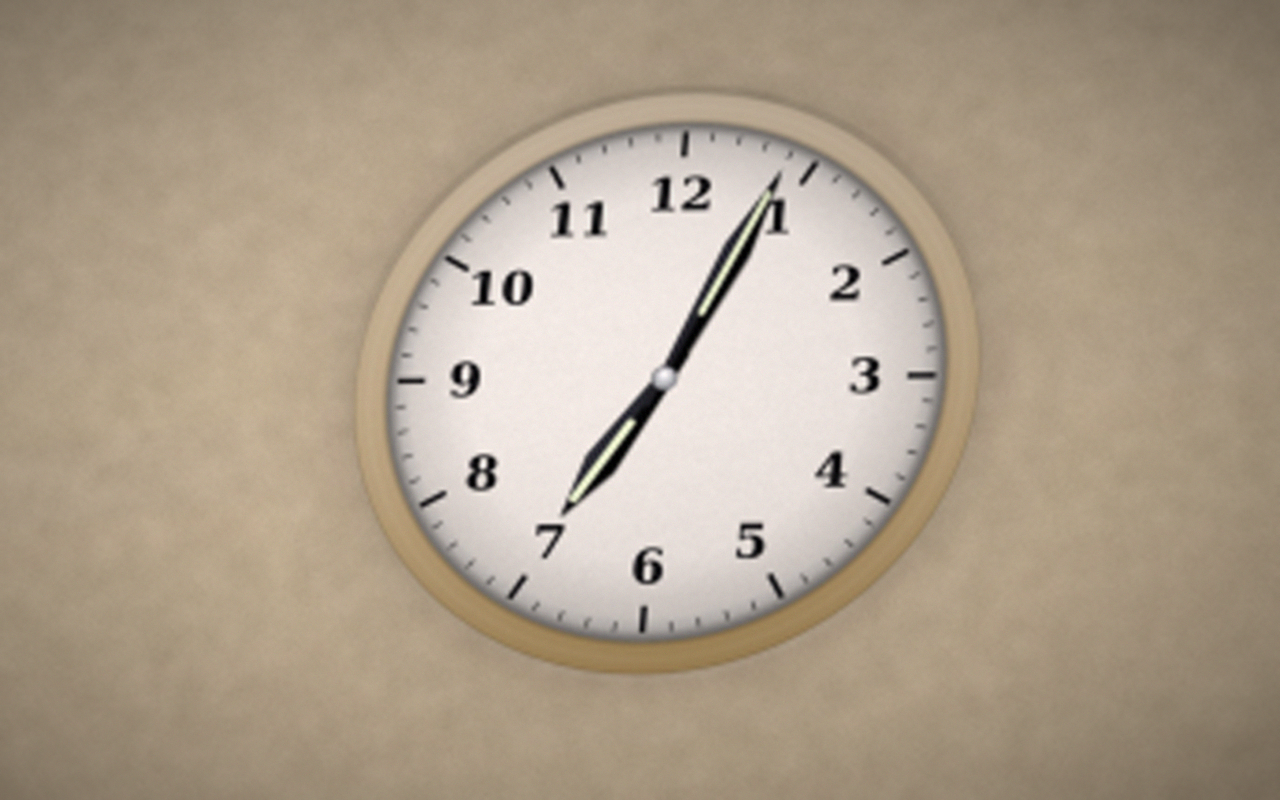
{"hour": 7, "minute": 4}
